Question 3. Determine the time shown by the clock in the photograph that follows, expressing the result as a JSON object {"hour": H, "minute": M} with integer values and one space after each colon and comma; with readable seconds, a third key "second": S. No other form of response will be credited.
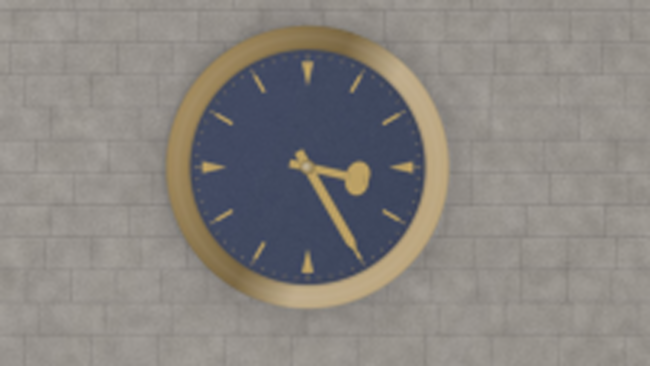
{"hour": 3, "minute": 25}
